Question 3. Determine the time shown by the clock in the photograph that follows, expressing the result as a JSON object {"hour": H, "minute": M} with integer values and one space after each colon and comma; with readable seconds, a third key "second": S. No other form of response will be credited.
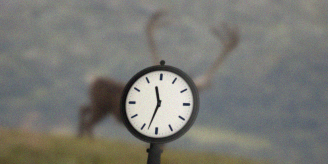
{"hour": 11, "minute": 33}
